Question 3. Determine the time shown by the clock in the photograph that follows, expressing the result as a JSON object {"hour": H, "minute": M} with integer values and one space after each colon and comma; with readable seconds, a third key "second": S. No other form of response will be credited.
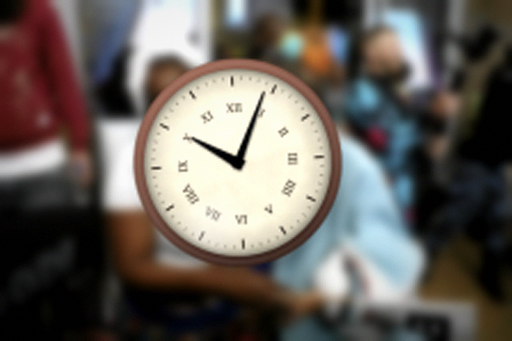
{"hour": 10, "minute": 4}
